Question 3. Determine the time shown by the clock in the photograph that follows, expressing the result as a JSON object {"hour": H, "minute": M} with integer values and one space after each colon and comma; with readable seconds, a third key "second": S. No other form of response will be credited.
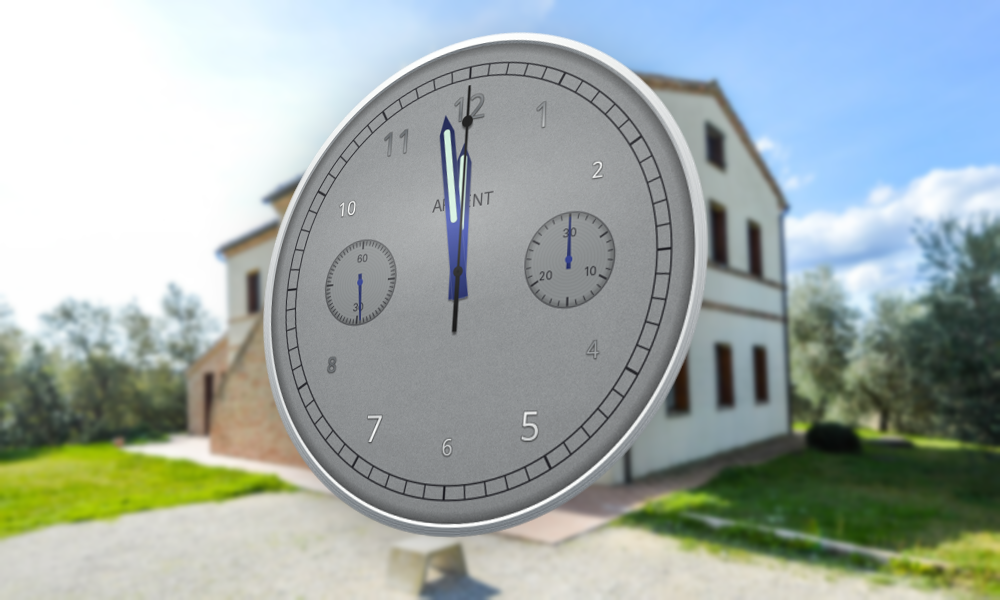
{"hour": 11, "minute": 58, "second": 29}
